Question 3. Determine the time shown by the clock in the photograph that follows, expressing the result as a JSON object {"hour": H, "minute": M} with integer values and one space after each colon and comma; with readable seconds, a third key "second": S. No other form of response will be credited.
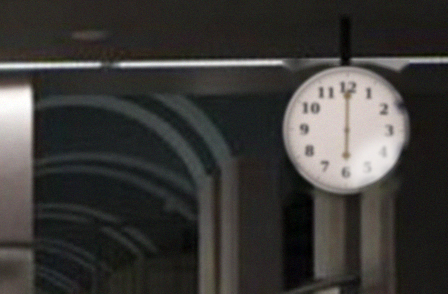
{"hour": 6, "minute": 0}
